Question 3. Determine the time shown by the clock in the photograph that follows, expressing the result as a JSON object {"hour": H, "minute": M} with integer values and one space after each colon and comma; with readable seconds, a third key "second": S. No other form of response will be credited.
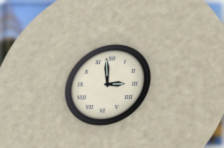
{"hour": 2, "minute": 58}
